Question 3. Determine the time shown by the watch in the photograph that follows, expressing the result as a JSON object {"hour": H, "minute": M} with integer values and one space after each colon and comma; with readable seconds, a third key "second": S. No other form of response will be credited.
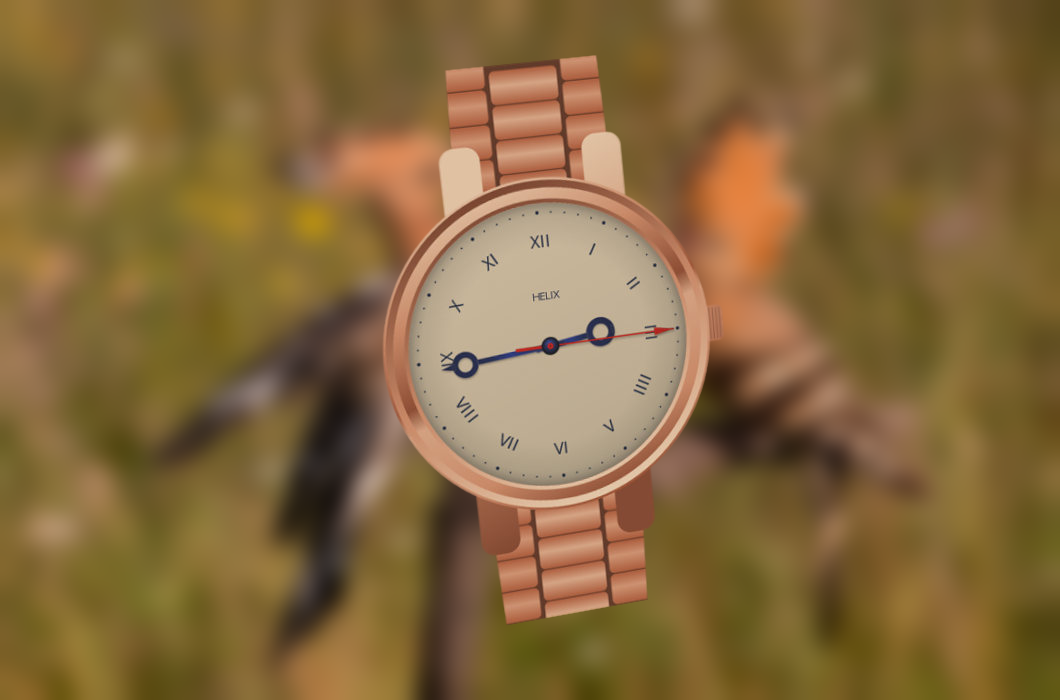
{"hour": 2, "minute": 44, "second": 15}
